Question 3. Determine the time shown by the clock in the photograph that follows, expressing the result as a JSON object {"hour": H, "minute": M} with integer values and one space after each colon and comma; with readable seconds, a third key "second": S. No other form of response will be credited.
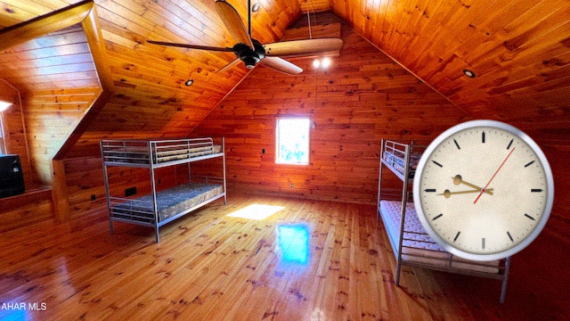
{"hour": 9, "minute": 44, "second": 6}
